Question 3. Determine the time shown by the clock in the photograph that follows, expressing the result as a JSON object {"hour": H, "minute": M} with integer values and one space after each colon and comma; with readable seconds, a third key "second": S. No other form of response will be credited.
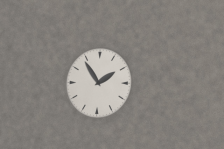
{"hour": 1, "minute": 54}
